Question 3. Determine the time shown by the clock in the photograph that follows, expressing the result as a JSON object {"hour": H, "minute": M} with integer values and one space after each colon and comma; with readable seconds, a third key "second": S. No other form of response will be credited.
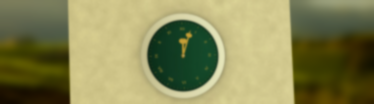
{"hour": 12, "minute": 3}
